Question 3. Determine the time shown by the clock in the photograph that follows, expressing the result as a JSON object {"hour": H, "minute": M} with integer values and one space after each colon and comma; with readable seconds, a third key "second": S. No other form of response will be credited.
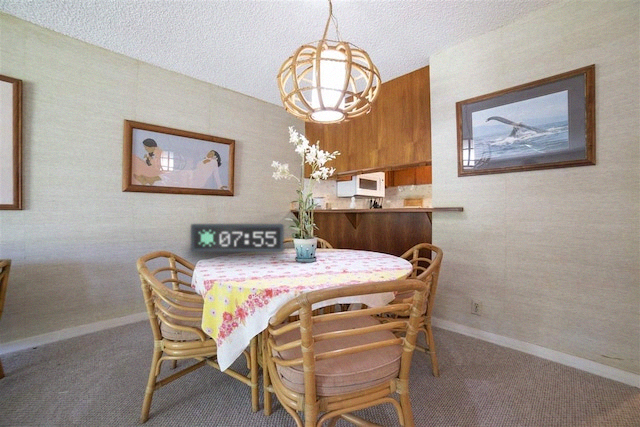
{"hour": 7, "minute": 55}
